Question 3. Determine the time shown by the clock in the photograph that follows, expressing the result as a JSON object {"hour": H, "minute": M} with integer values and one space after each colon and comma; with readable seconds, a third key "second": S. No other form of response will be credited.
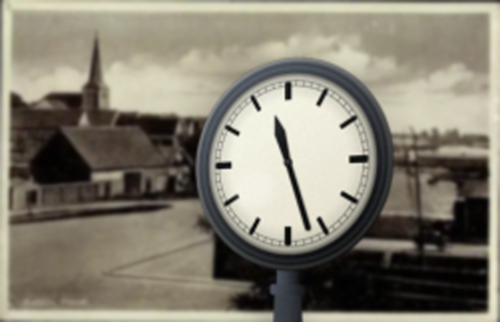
{"hour": 11, "minute": 27}
